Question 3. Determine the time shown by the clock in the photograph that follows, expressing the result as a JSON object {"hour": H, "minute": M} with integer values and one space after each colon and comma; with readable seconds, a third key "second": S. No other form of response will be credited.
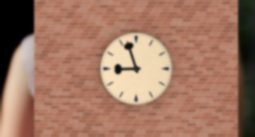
{"hour": 8, "minute": 57}
